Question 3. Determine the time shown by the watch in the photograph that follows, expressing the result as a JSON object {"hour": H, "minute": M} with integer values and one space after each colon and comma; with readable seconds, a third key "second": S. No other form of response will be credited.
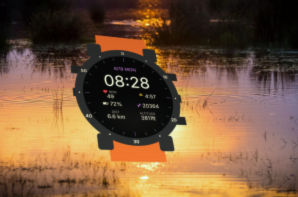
{"hour": 8, "minute": 28}
